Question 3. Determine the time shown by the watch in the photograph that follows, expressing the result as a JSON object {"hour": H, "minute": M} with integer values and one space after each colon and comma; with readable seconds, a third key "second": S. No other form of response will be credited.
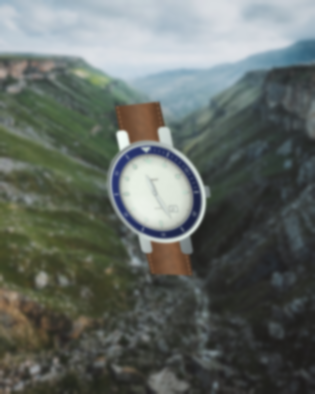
{"hour": 11, "minute": 26}
